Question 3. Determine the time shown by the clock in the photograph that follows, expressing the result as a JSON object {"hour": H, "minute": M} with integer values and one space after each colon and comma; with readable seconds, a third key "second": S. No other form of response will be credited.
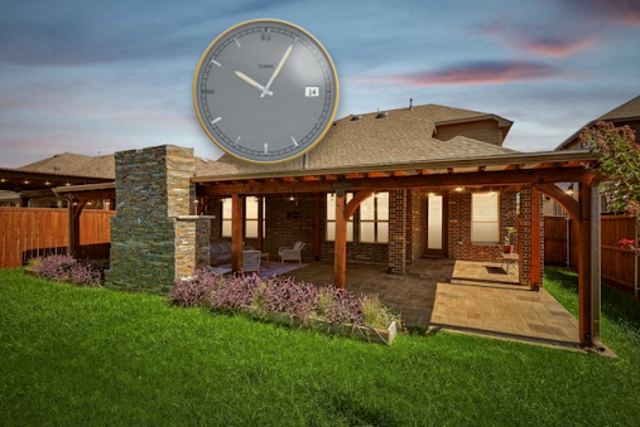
{"hour": 10, "minute": 5}
